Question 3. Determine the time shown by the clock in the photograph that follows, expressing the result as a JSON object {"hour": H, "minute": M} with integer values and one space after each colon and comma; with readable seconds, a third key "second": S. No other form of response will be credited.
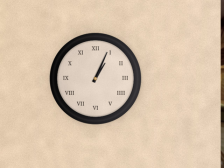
{"hour": 1, "minute": 4}
